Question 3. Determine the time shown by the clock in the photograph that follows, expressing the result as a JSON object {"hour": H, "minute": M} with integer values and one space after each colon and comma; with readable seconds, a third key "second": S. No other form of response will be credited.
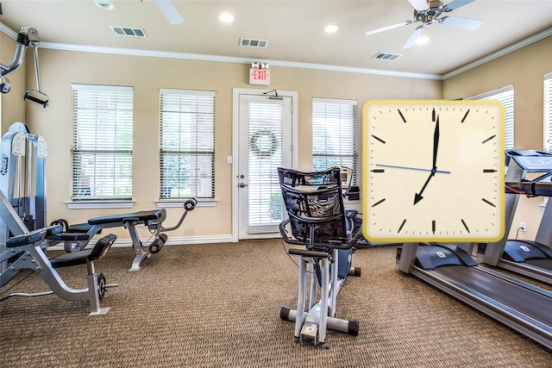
{"hour": 7, "minute": 0, "second": 46}
